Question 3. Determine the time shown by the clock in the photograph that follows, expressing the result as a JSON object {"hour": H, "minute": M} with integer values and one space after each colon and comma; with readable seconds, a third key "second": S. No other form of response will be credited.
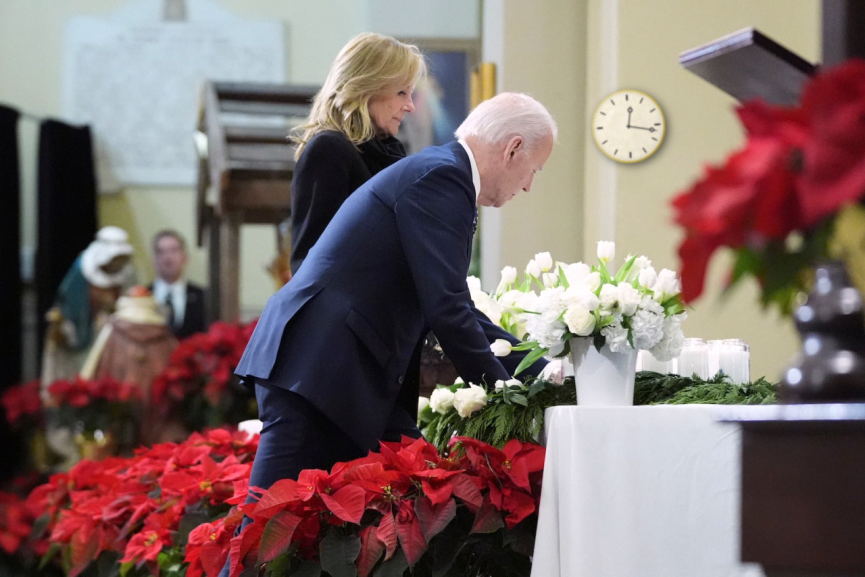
{"hour": 12, "minute": 17}
